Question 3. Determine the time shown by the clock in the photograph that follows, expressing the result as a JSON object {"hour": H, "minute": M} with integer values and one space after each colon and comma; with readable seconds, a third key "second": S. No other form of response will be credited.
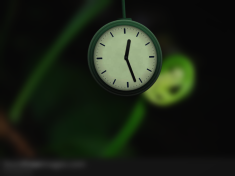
{"hour": 12, "minute": 27}
